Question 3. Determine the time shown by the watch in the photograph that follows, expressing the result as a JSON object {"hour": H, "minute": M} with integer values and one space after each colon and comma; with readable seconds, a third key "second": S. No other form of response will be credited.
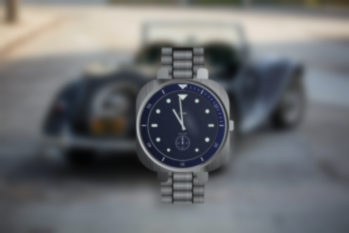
{"hour": 10, "minute": 59}
